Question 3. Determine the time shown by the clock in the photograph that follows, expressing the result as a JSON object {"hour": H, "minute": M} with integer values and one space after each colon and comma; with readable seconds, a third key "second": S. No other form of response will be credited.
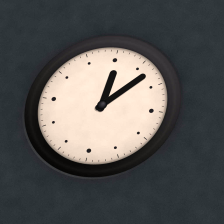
{"hour": 12, "minute": 7}
